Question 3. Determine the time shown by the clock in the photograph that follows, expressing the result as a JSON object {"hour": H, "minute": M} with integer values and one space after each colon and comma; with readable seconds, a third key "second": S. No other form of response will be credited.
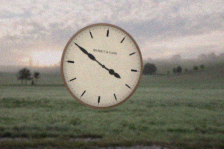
{"hour": 3, "minute": 50}
